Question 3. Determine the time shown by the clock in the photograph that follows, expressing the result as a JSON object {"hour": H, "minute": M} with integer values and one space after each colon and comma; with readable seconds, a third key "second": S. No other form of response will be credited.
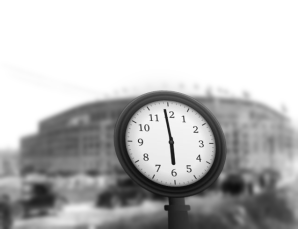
{"hour": 5, "minute": 59}
